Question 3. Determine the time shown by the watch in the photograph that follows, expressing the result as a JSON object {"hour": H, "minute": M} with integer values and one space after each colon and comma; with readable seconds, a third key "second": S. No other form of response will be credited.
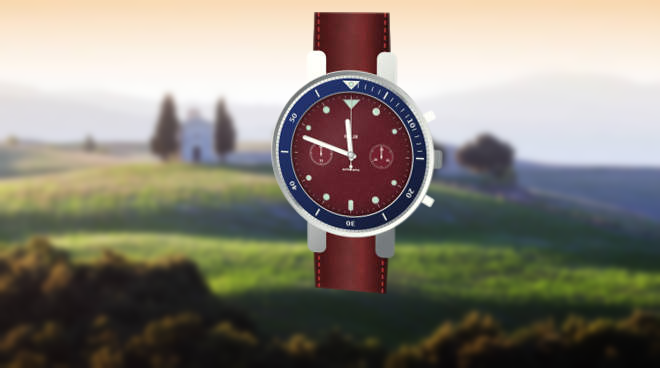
{"hour": 11, "minute": 48}
